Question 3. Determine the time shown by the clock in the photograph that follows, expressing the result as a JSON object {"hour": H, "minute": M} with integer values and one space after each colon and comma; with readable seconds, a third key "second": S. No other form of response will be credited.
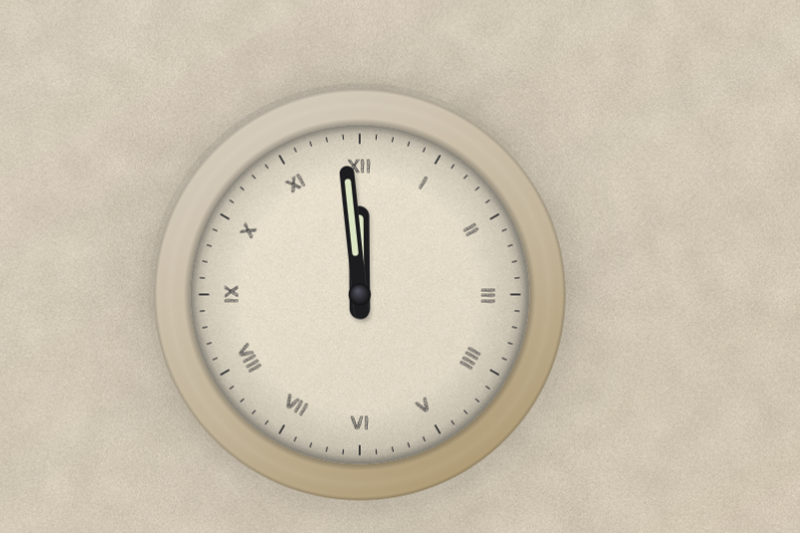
{"hour": 11, "minute": 59}
